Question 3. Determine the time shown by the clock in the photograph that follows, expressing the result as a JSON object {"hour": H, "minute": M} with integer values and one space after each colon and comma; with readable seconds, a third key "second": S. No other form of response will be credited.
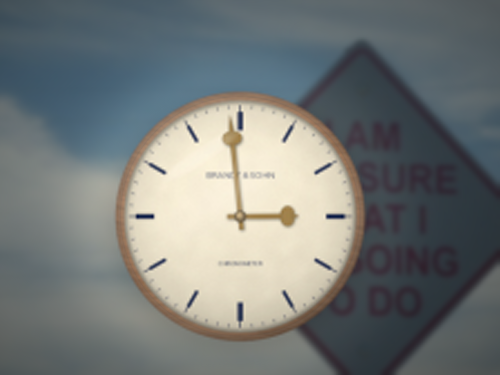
{"hour": 2, "minute": 59}
